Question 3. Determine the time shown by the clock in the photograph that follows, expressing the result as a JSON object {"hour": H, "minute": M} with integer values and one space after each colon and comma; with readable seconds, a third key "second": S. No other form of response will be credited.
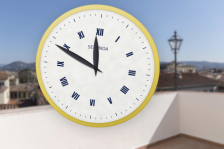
{"hour": 11, "minute": 49}
